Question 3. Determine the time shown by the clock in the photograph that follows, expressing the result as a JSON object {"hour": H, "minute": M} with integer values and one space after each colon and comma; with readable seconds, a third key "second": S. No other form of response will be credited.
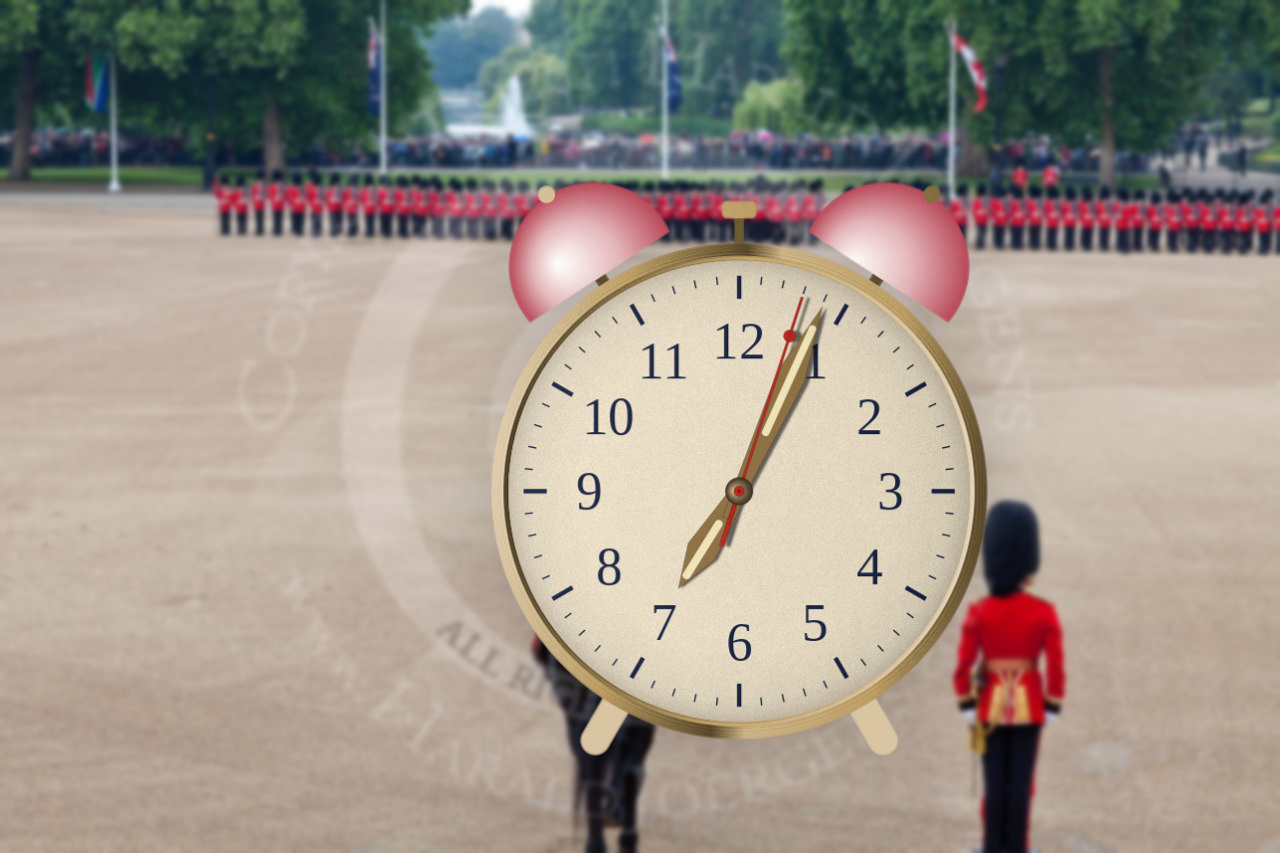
{"hour": 7, "minute": 4, "second": 3}
